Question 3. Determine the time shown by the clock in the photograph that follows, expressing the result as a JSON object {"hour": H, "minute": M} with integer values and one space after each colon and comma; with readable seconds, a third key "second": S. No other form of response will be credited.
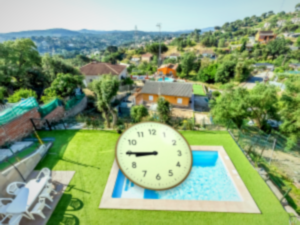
{"hour": 8, "minute": 45}
